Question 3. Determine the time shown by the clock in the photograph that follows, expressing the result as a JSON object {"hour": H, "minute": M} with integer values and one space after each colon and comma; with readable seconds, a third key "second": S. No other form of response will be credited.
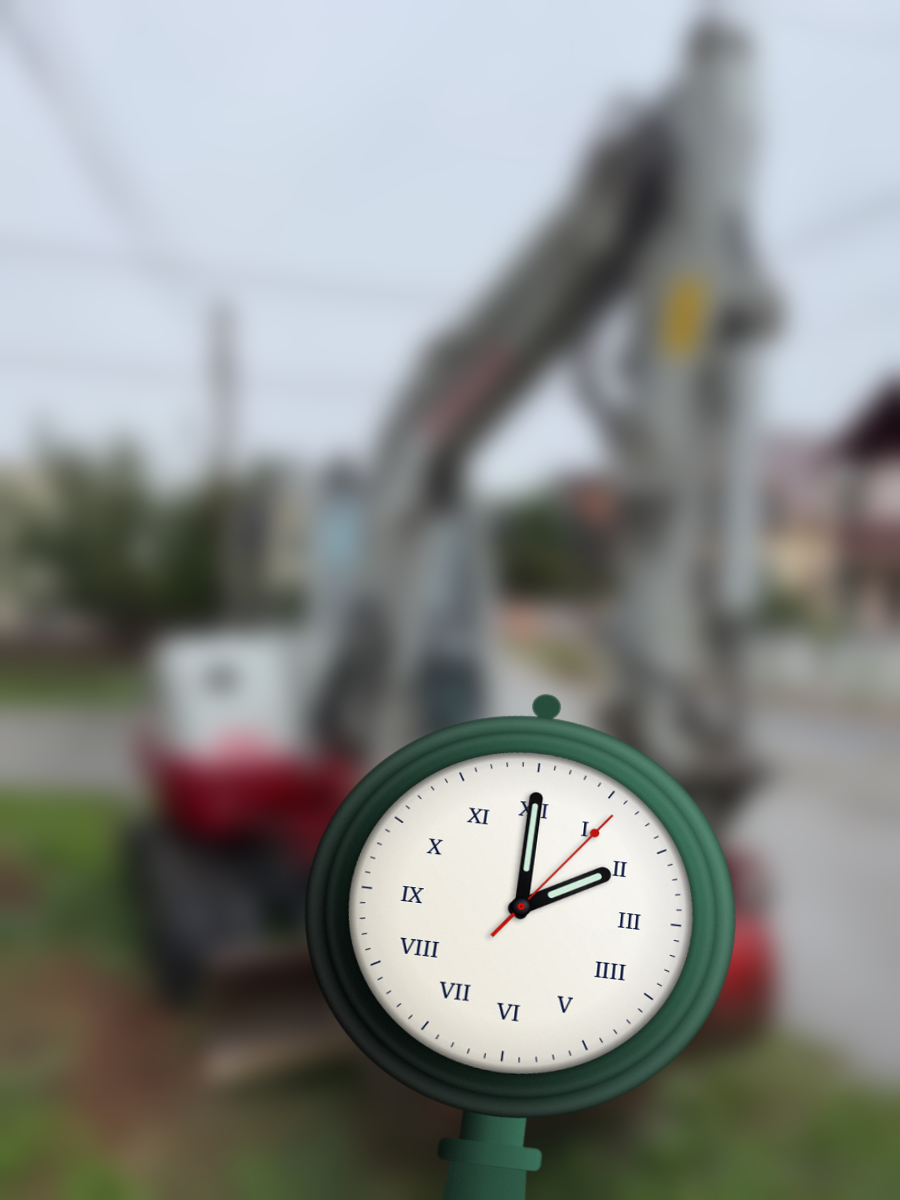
{"hour": 2, "minute": 0, "second": 6}
